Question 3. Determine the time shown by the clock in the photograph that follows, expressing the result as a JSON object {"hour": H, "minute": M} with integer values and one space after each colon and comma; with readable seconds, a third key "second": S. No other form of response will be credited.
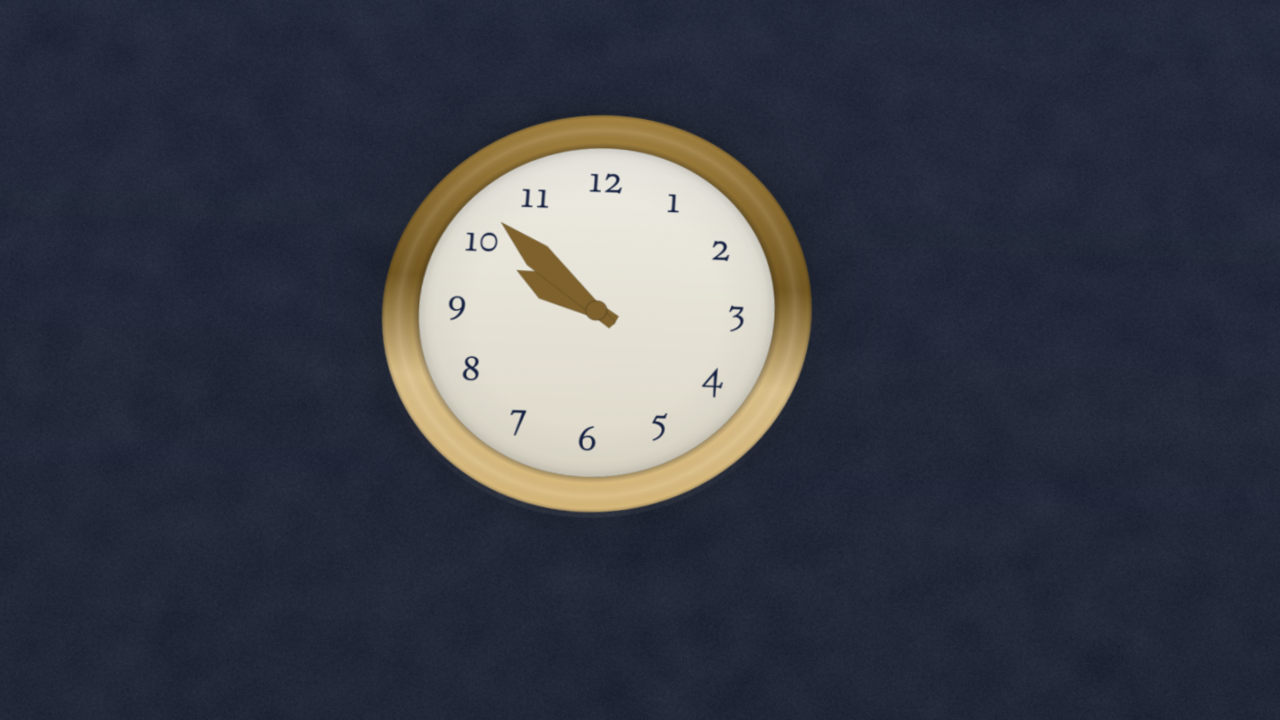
{"hour": 9, "minute": 52}
